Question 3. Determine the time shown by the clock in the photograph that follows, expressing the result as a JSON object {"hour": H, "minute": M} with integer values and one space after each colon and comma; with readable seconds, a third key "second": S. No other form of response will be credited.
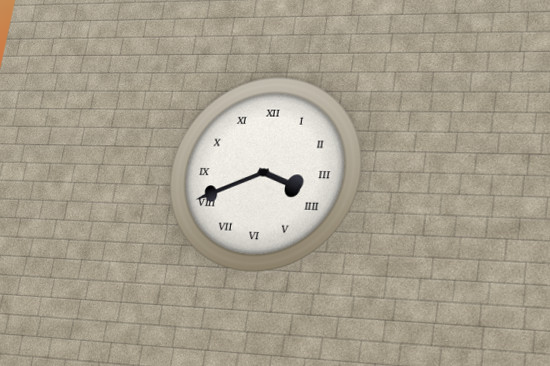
{"hour": 3, "minute": 41}
